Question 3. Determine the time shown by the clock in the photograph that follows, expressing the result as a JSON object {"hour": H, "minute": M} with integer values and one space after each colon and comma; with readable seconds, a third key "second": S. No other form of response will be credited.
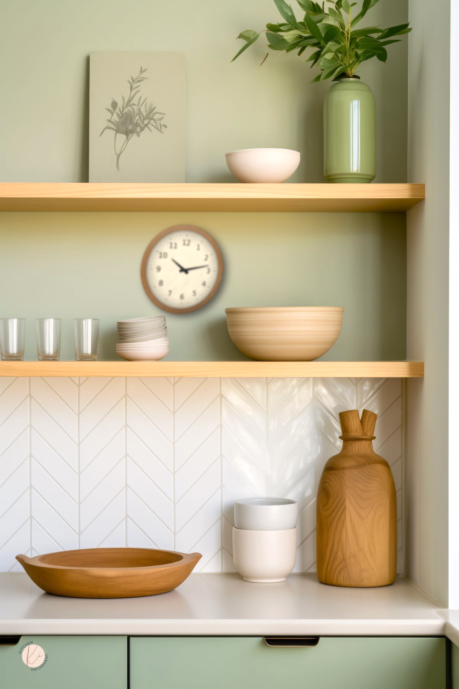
{"hour": 10, "minute": 13}
